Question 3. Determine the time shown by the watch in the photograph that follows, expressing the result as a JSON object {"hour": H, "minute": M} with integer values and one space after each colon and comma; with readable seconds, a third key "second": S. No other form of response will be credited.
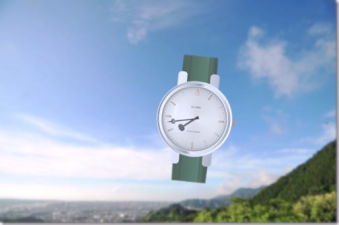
{"hour": 7, "minute": 43}
